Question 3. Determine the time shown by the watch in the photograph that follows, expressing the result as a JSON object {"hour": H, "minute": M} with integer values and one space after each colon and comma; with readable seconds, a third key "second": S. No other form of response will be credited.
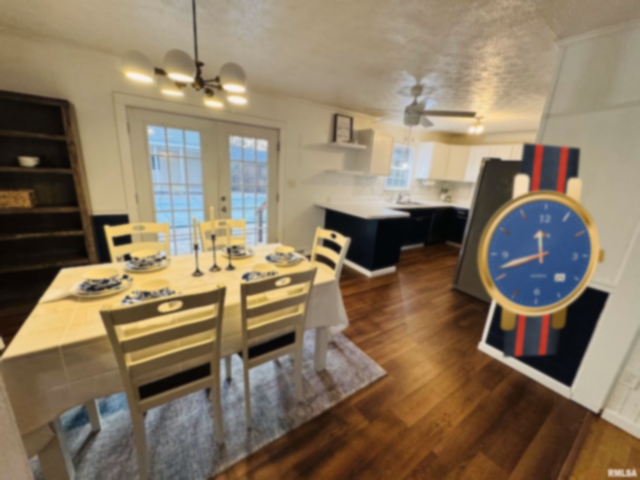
{"hour": 11, "minute": 42}
